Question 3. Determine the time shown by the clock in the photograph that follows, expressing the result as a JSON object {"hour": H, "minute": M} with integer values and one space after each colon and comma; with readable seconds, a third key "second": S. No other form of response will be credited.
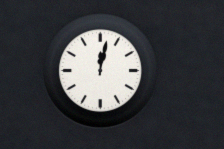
{"hour": 12, "minute": 2}
